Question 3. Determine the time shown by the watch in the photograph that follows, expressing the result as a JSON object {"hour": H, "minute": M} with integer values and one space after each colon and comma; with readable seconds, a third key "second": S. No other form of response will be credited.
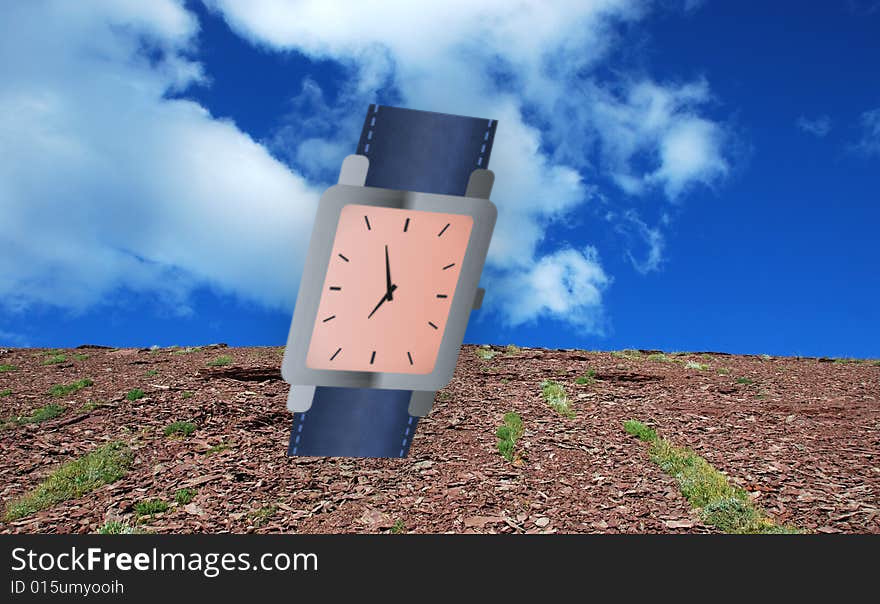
{"hour": 6, "minute": 57}
